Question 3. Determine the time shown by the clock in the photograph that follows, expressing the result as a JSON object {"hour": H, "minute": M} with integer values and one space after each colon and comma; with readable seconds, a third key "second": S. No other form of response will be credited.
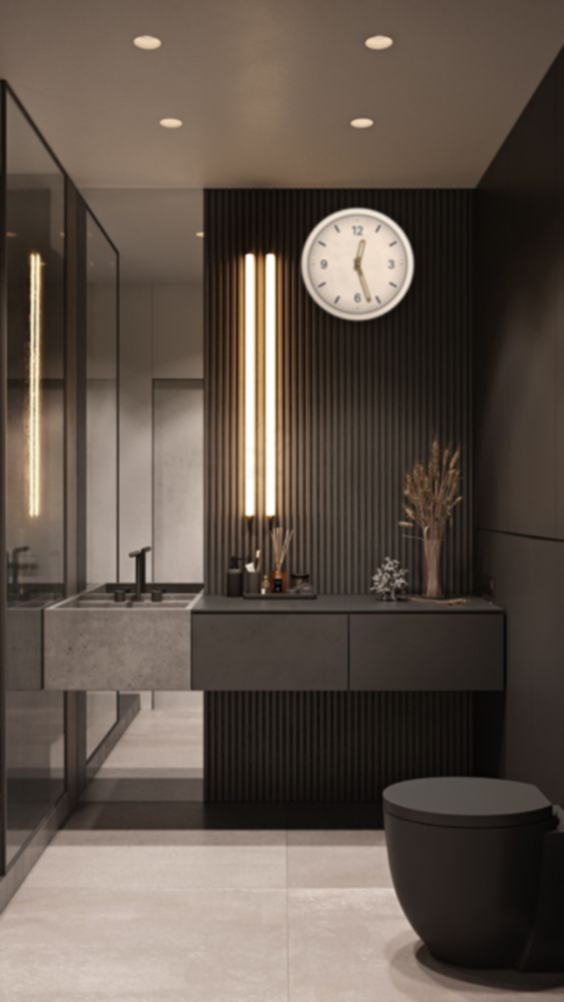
{"hour": 12, "minute": 27}
